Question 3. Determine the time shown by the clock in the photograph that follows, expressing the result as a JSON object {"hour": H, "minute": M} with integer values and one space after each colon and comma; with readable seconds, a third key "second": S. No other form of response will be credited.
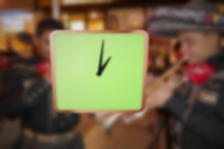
{"hour": 1, "minute": 1}
